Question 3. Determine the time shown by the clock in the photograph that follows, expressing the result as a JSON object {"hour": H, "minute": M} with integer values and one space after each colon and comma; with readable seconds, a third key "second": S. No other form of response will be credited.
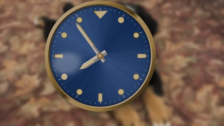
{"hour": 7, "minute": 54}
